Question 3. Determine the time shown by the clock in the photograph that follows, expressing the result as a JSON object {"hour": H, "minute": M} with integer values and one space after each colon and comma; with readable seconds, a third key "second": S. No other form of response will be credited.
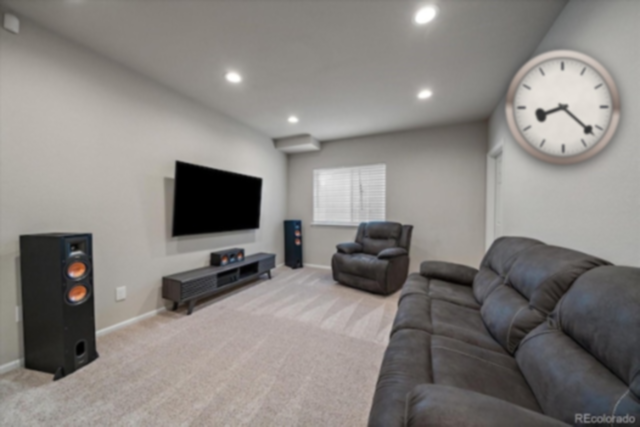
{"hour": 8, "minute": 22}
